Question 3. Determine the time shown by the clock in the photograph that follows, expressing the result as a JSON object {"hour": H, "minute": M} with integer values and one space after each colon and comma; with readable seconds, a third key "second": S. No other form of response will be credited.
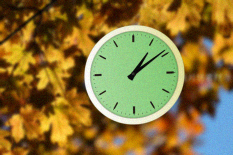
{"hour": 1, "minute": 9}
